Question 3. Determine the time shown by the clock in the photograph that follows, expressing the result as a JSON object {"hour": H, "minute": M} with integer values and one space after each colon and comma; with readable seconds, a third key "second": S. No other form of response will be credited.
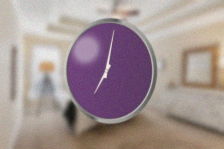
{"hour": 7, "minute": 2}
